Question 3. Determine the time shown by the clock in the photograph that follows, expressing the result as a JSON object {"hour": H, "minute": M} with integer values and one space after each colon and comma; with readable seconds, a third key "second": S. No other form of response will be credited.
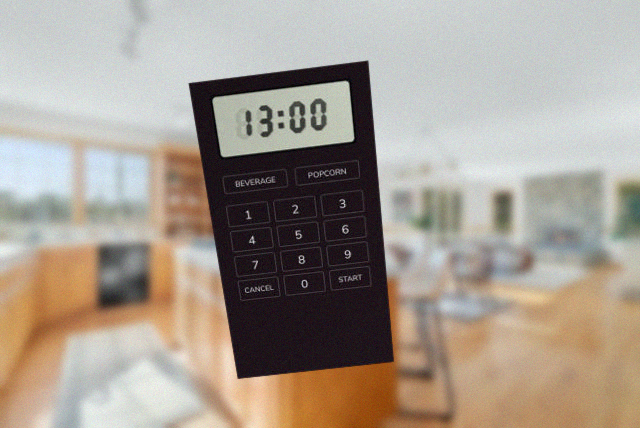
{"hour": 13, "minute": 0}
